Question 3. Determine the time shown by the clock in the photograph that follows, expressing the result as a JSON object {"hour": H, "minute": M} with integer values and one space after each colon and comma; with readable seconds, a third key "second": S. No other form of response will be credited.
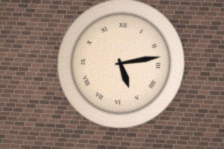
{"hour": 5, "minute": 13}
